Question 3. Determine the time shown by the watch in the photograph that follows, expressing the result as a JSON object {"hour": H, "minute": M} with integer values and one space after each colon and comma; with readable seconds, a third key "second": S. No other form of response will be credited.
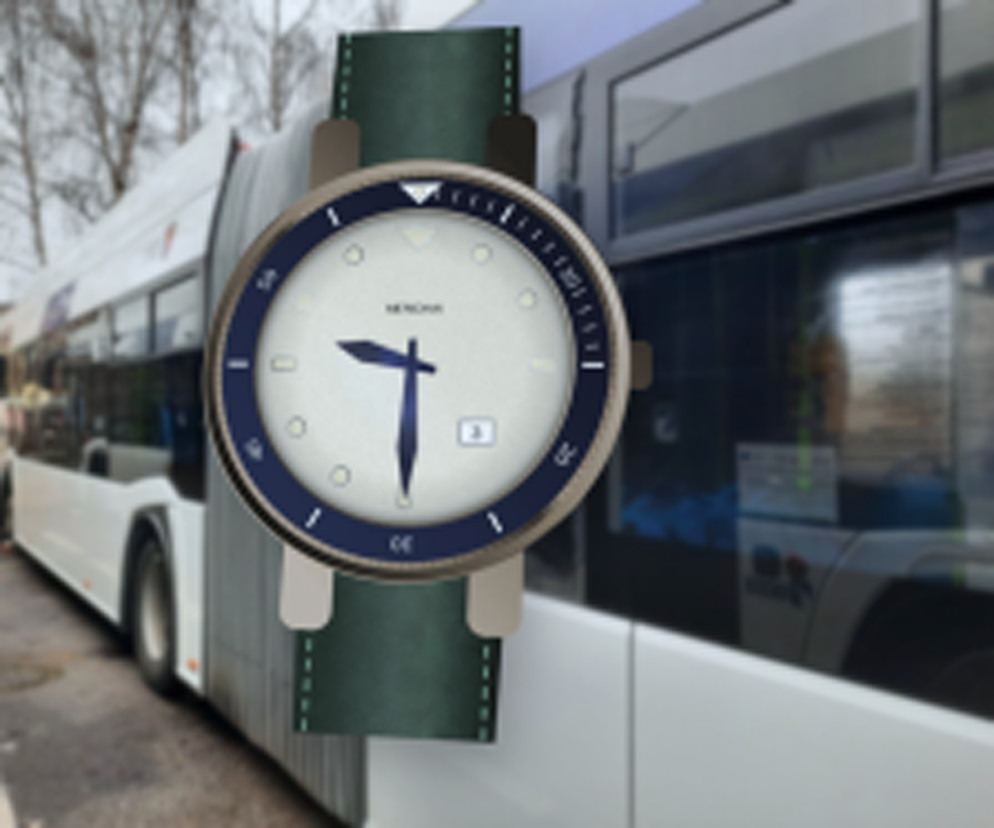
{"hour": 9, "minute": 30}
